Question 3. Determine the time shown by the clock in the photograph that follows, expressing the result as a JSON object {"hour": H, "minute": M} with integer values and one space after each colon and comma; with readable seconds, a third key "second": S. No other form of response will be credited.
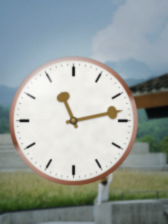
{"hour": 11, "minute": 13}
